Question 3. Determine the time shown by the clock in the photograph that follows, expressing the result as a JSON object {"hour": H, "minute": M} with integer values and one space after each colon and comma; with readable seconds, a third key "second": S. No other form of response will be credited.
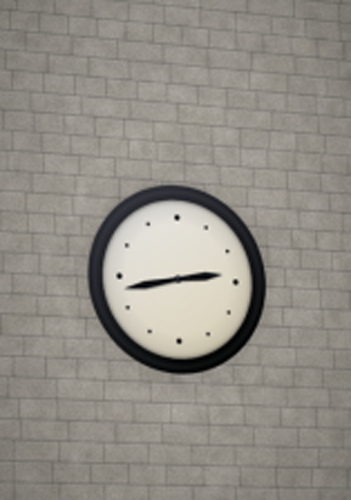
{"hour": 2, "minute": 43}
